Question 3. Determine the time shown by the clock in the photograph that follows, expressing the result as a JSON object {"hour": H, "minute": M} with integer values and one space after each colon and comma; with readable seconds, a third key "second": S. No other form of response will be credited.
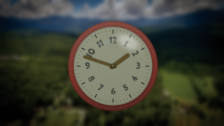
{"hour": 1, "minute": 48}
